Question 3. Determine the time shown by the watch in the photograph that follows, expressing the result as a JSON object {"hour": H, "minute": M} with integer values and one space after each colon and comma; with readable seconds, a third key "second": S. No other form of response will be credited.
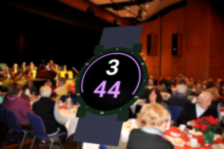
{"hour": 3, "minute": 44}
